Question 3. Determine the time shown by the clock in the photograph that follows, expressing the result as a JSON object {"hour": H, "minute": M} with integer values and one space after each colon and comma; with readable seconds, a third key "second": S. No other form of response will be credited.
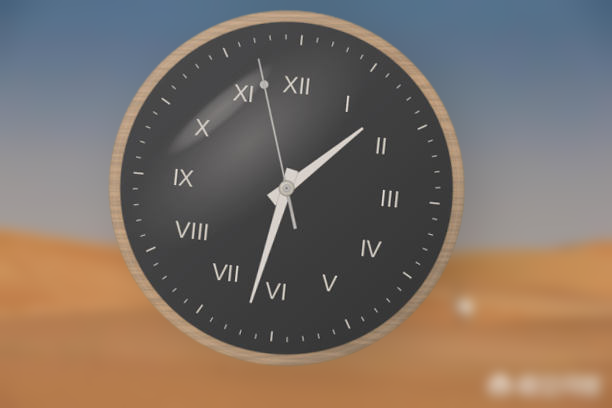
{"hour": 1, "minute": 31, "second": 57}
